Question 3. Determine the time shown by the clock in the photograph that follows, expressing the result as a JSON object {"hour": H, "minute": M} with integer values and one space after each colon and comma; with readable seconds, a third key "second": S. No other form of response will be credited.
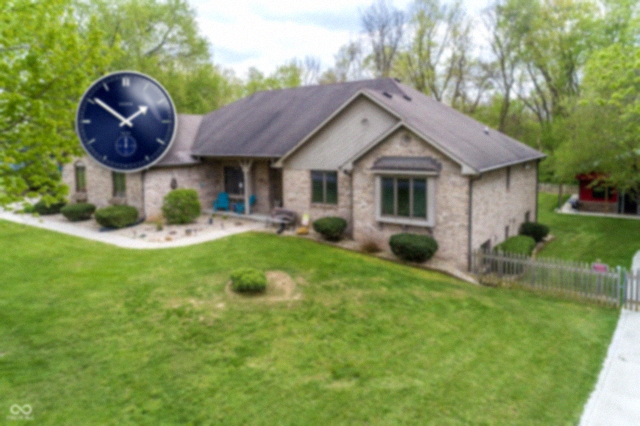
{"hour": 1, "minute": 51}
